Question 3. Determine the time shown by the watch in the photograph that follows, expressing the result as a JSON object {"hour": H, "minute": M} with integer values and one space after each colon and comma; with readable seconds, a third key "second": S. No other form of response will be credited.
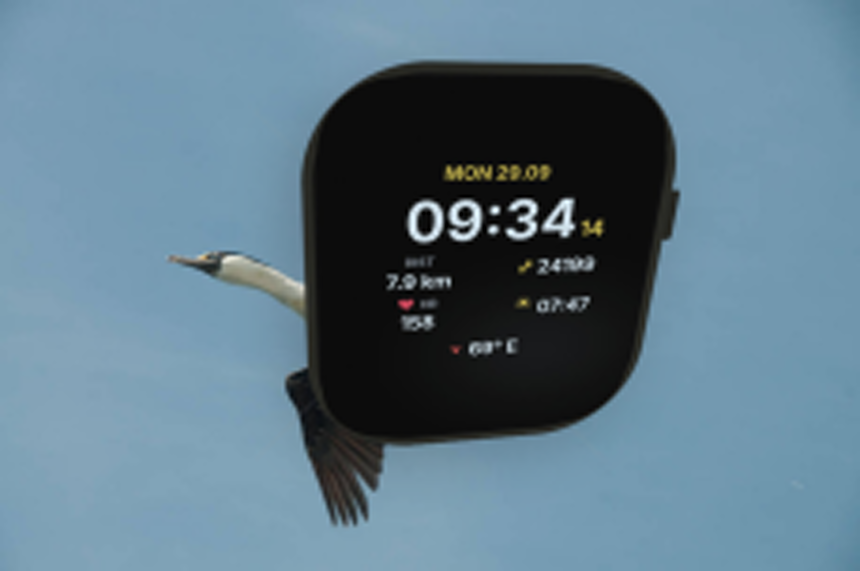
{"hour": 9, "minute": 34}
